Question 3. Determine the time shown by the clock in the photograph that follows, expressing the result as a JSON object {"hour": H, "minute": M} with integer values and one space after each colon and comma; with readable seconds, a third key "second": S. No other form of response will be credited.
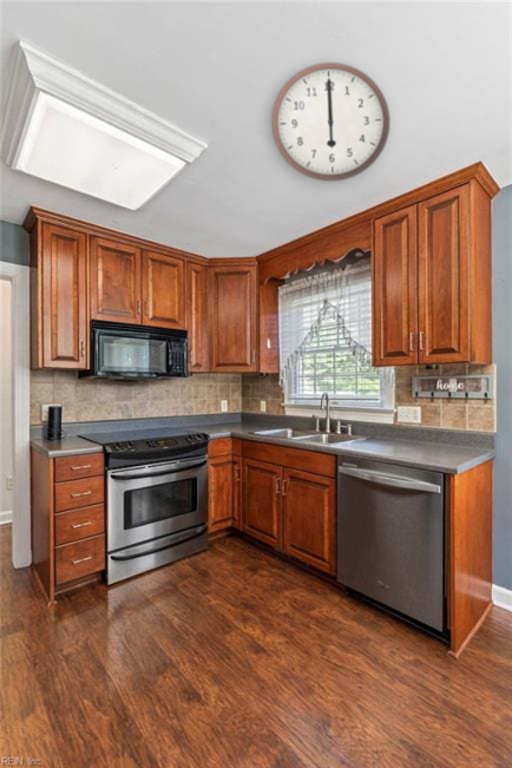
{"hour": 6, "minute": 0}
